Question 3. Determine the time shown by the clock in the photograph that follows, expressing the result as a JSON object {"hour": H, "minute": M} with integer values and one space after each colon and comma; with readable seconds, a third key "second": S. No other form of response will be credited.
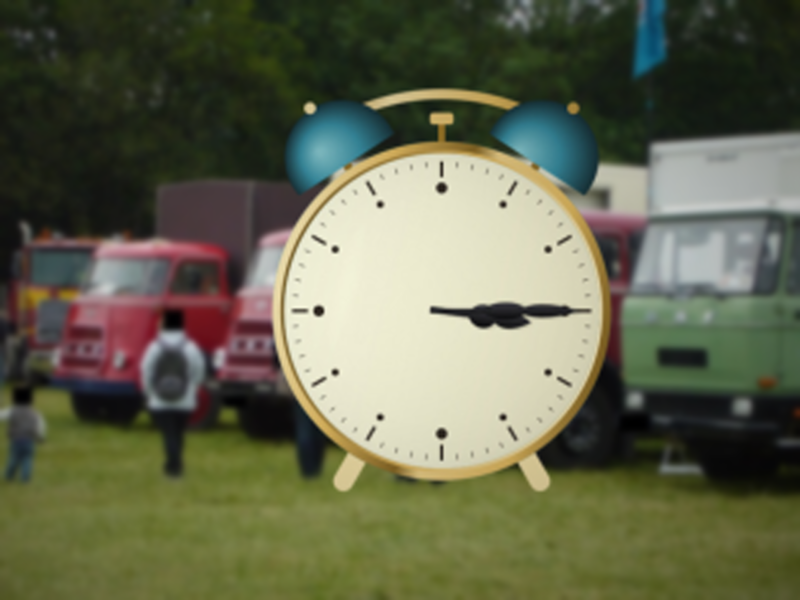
{"hour": 3, "minute": 15}
